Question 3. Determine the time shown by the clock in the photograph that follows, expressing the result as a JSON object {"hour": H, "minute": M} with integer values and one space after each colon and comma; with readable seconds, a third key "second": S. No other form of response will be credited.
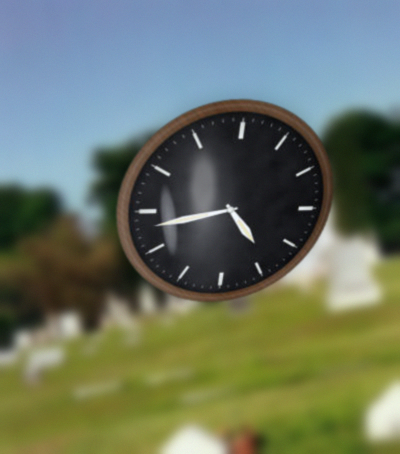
{"hour": 4, "minute": 43}
